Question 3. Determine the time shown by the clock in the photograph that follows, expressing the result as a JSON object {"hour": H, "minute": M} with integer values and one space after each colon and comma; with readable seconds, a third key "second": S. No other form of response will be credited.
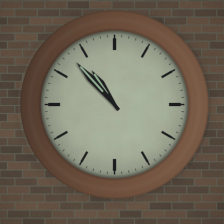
{"hour": 10, "minute": 53}
